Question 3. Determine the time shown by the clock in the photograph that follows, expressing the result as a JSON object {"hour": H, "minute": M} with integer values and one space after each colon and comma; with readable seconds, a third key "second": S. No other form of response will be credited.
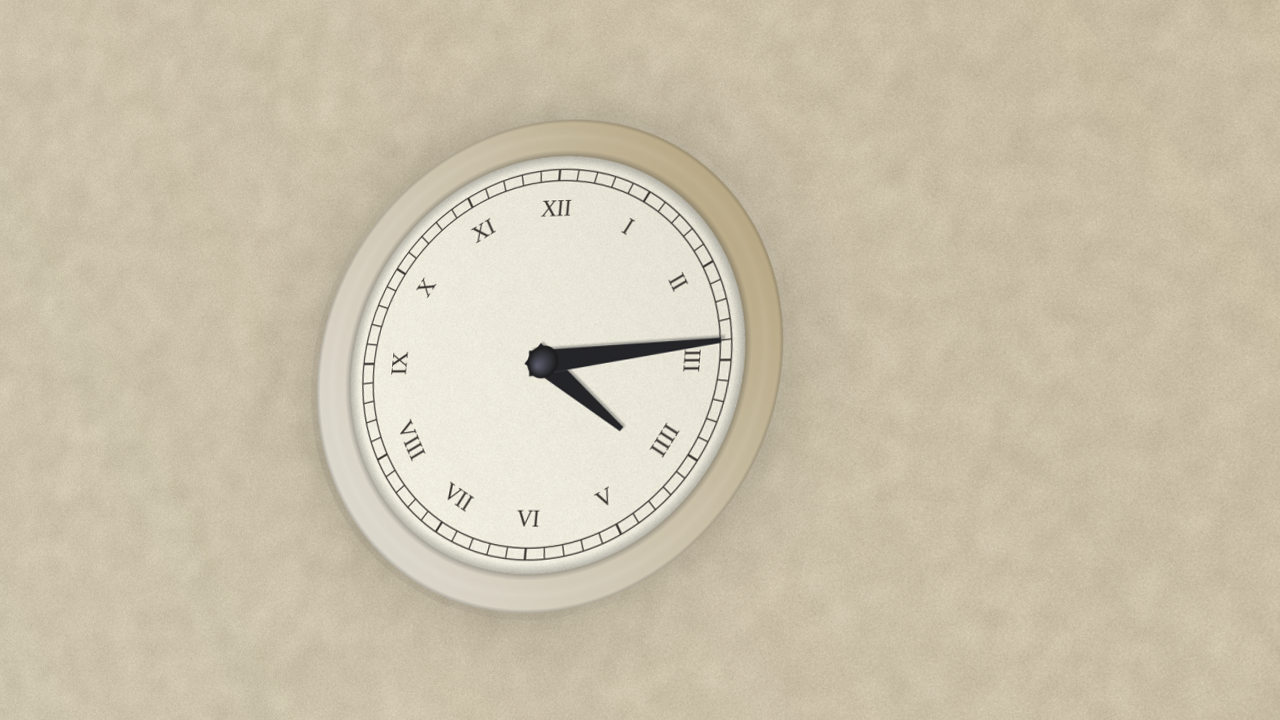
{"hour": 4, "minute": 14}
